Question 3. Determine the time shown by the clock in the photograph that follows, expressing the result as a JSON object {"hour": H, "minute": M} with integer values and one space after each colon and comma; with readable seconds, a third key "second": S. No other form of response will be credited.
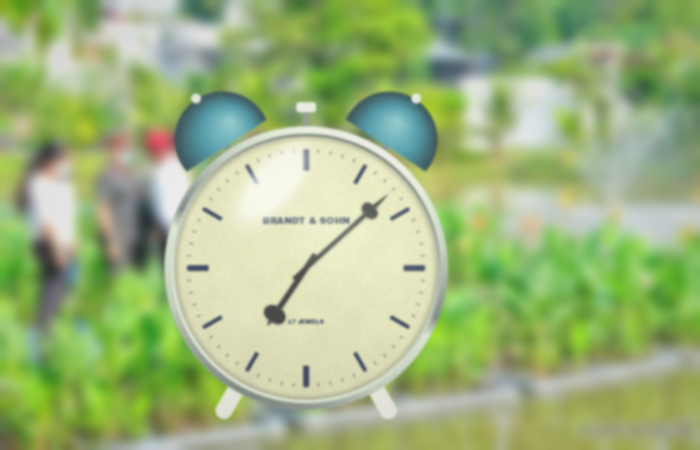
{"hour": 7, "minute": 8}
